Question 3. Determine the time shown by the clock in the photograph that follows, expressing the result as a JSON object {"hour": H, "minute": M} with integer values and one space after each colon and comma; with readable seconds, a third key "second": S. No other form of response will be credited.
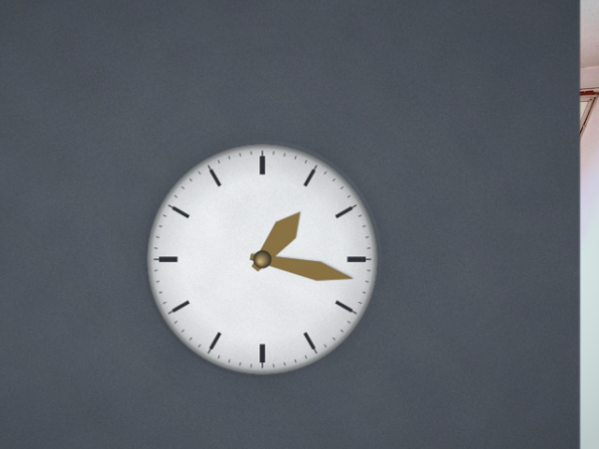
{"hour": 1, "minute": 17}
